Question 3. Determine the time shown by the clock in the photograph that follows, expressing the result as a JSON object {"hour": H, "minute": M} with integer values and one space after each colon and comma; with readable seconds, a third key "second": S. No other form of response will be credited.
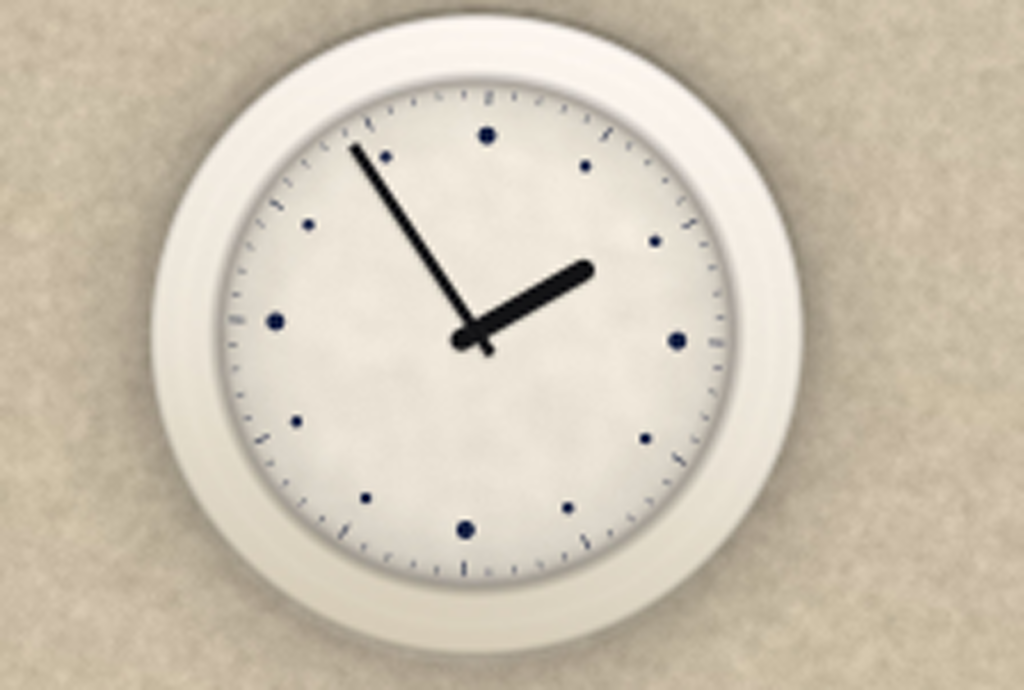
{"hour": 1, "minute": 54}
